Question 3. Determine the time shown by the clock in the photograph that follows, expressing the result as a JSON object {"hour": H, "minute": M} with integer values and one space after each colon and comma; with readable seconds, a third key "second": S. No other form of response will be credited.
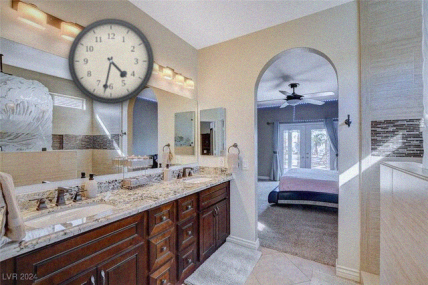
{"hour": 4, "minute": 32}
